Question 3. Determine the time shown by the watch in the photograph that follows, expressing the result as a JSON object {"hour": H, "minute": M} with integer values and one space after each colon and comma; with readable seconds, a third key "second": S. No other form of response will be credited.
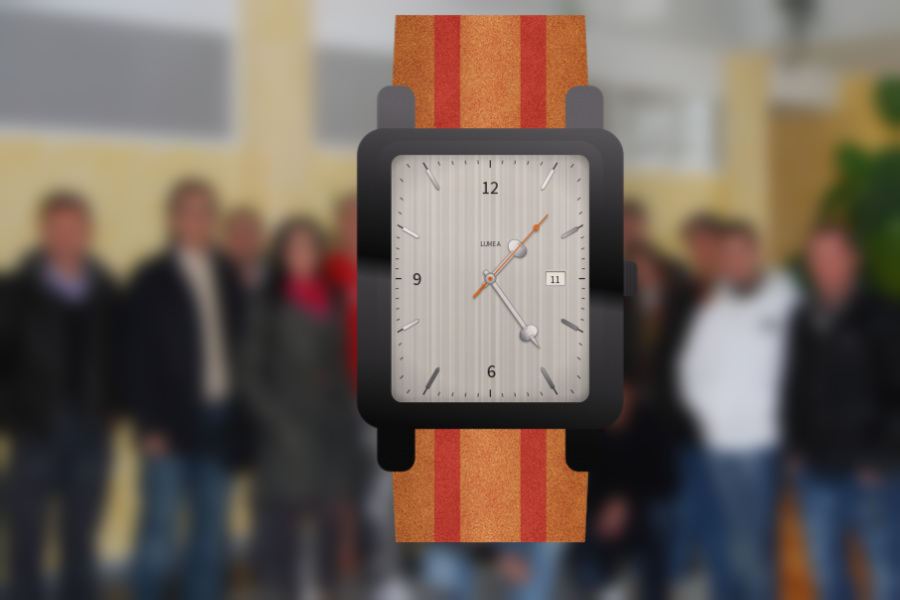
{"hour": 1, "minute": 24, "second": 7}
